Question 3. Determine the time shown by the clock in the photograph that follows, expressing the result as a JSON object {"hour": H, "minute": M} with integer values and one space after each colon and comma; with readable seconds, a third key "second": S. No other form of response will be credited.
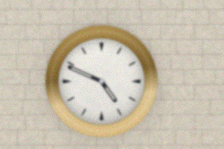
{"hour": 4, "minute": 49}
